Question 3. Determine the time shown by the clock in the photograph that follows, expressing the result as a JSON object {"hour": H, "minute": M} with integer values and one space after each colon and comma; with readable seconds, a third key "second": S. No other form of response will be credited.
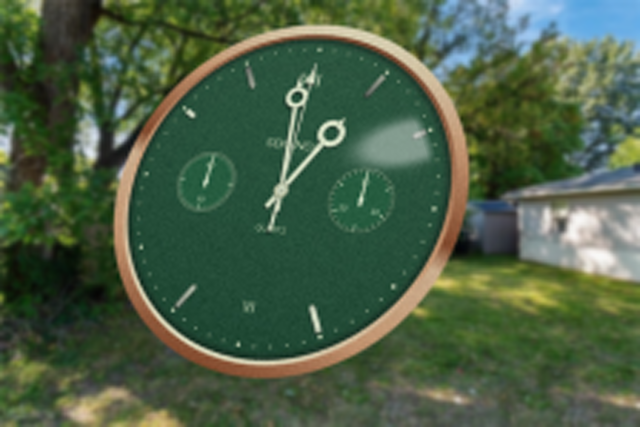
{"hour": 12, "minute": 59}
